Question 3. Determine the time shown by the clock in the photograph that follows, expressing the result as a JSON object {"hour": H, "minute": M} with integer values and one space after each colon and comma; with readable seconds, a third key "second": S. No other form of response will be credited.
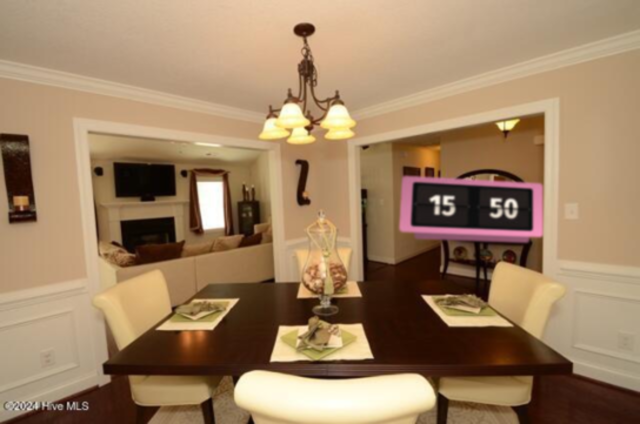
{"hour": 15, "minute": 50}
